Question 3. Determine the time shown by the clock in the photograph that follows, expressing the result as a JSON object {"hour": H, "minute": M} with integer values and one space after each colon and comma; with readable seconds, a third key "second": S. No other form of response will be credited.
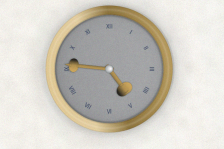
{"hour": 4, "minute": 46}
